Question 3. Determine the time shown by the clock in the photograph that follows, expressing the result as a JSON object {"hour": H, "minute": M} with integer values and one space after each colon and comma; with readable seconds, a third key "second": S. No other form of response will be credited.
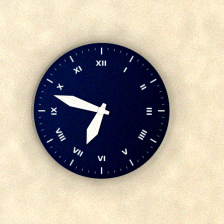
{"hour": 6, "minute": 48}
